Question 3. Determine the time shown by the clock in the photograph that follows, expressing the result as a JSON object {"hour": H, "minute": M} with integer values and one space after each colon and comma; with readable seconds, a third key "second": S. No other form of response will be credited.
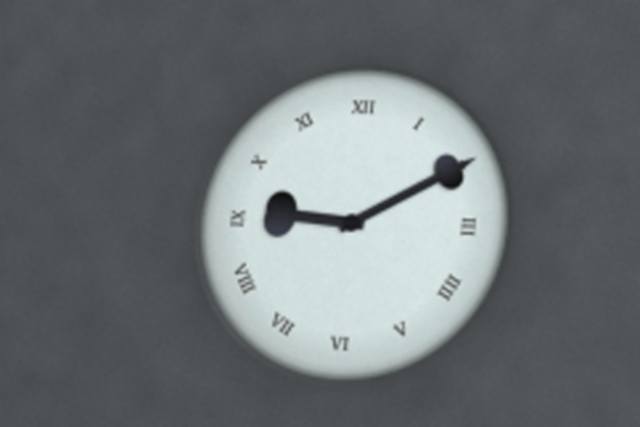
{"hour": 9, "minute": 10}
